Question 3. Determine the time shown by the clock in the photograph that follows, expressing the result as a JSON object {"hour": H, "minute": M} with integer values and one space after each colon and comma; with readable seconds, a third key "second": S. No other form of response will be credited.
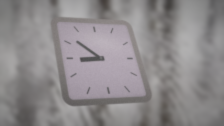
{"hour": 8, "minute": 52}
